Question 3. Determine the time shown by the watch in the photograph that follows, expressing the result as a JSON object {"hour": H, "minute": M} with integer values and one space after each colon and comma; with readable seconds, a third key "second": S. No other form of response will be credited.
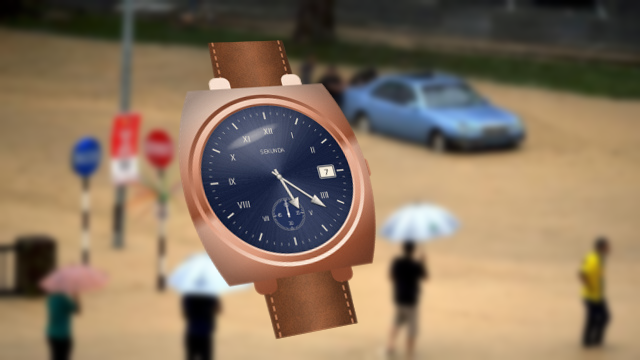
{"hour": 5, "minute": 22}
